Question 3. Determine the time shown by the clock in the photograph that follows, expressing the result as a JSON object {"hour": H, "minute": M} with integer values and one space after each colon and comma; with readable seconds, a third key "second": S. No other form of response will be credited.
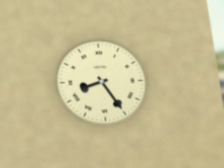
{"hour": 8, "minute": 25}
